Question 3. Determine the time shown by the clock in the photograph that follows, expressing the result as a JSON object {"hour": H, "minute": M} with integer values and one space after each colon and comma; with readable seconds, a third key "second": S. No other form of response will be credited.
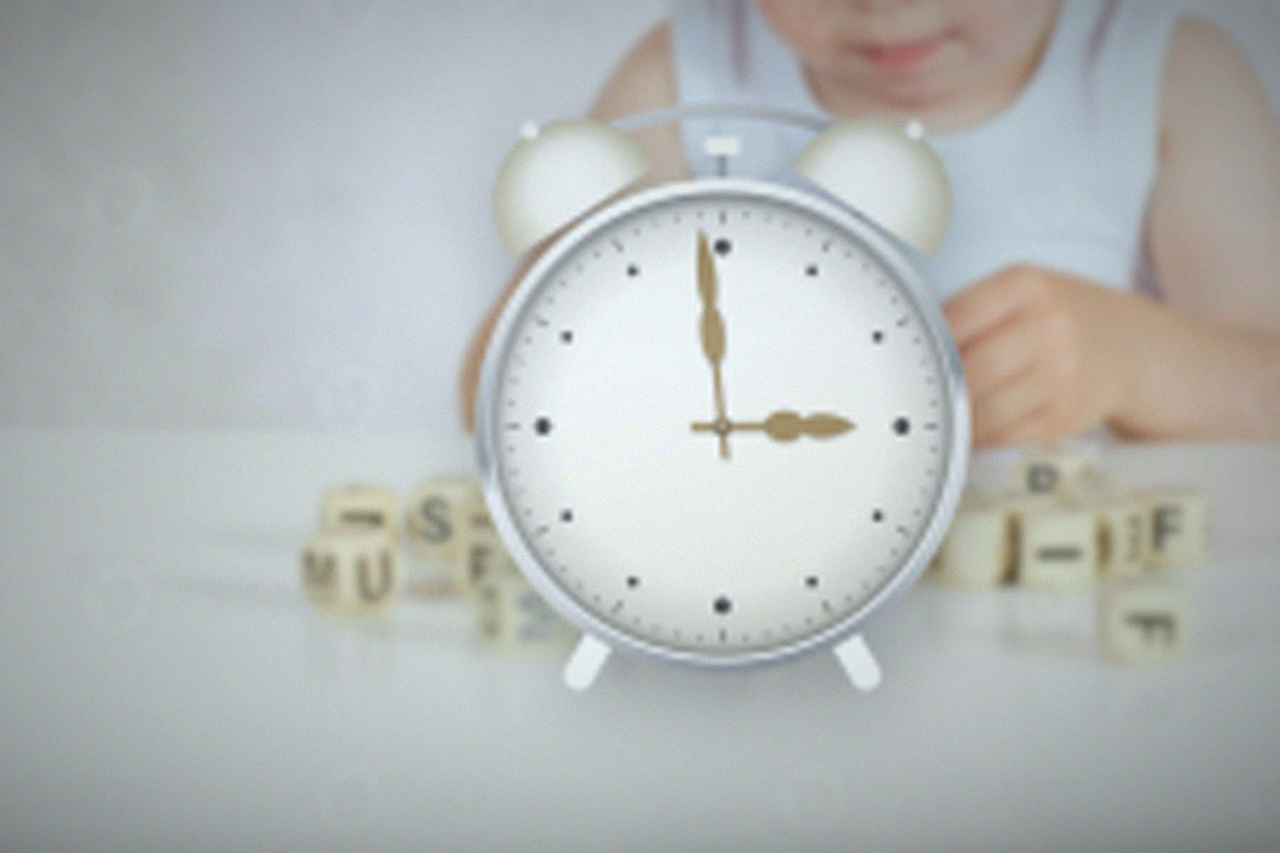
{"hour": 2, "minute": 59}
